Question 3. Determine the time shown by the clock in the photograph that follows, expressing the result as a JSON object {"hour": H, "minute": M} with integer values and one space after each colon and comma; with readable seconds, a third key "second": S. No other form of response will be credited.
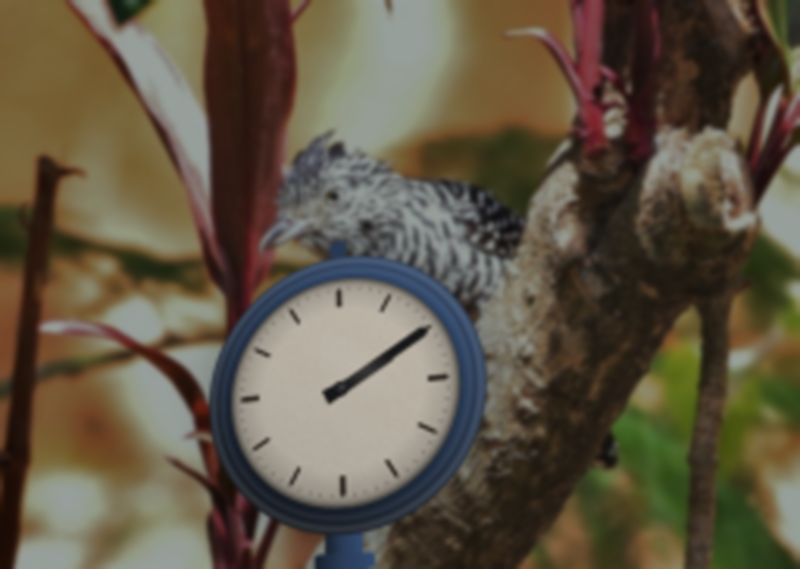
{"hour": 2, "minute": 10}
